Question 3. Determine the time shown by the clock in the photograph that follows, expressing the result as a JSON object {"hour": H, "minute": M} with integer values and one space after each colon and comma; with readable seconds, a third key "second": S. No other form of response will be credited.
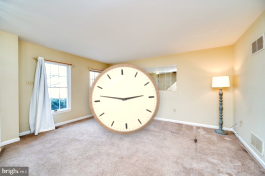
{"hour": 2, "minute": 47}
